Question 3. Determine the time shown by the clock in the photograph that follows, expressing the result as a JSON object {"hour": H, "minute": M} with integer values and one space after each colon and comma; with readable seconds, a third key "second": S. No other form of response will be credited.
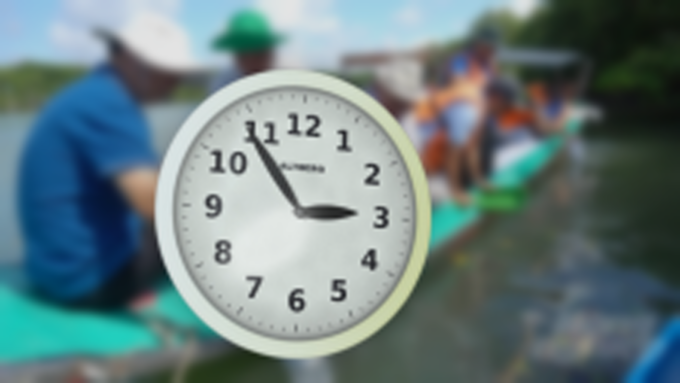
{"hour": 2, "minute": 54}
